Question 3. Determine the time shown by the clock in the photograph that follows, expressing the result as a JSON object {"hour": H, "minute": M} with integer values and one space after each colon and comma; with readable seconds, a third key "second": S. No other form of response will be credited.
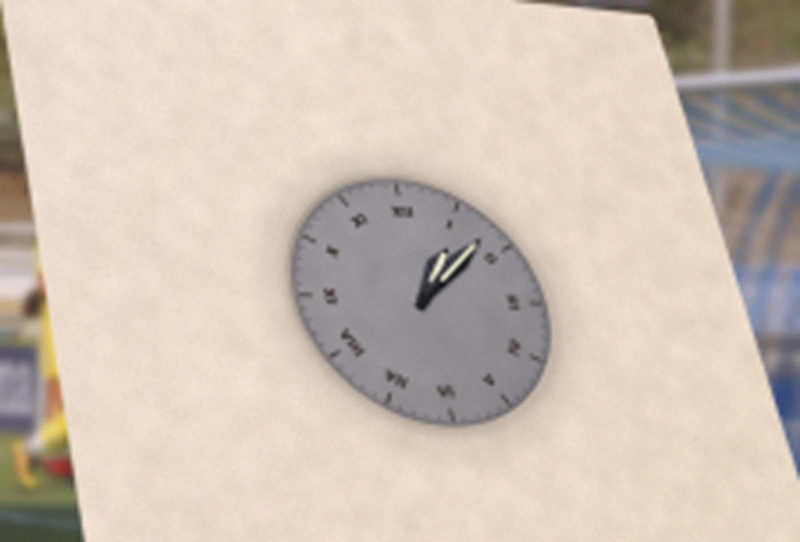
{"hour": 1, "minute": 8}
